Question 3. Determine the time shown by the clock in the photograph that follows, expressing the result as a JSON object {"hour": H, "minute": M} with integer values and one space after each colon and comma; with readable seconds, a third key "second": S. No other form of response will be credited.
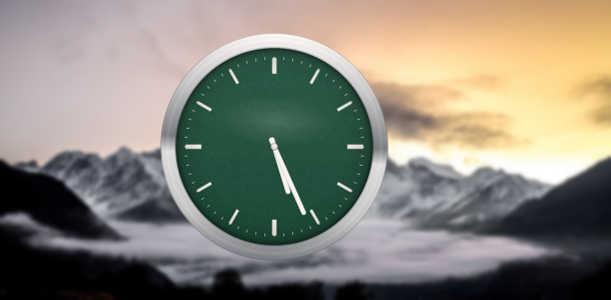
{"hour": 5, "minute": 26}
